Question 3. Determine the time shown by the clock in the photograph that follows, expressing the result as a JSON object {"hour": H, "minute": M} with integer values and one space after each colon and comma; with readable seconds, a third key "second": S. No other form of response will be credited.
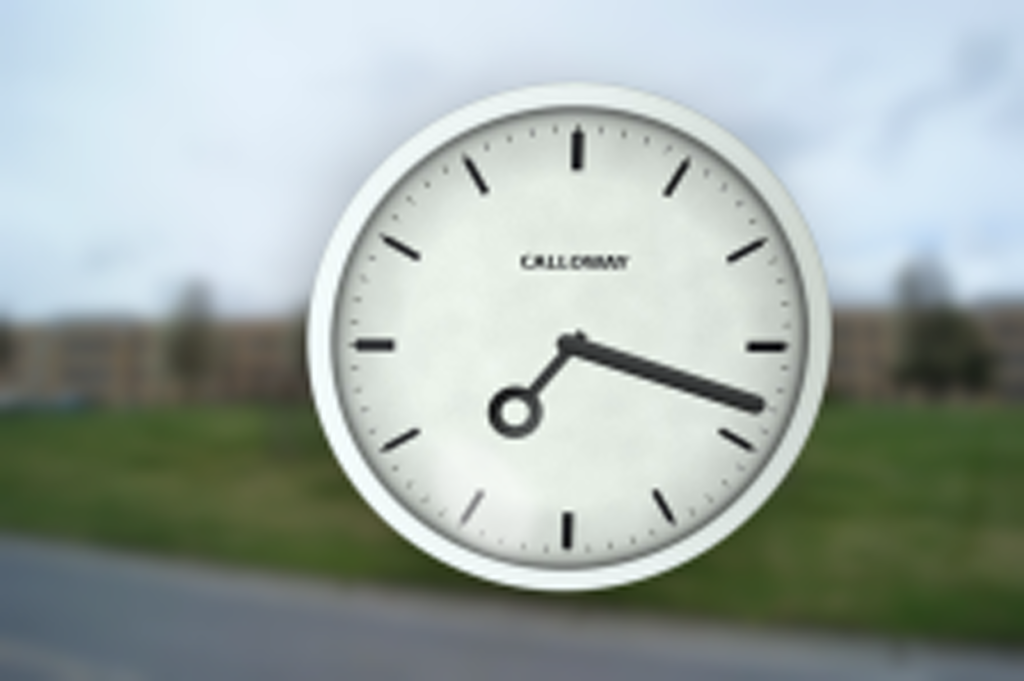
{"hour": 7, "minute": 18}
